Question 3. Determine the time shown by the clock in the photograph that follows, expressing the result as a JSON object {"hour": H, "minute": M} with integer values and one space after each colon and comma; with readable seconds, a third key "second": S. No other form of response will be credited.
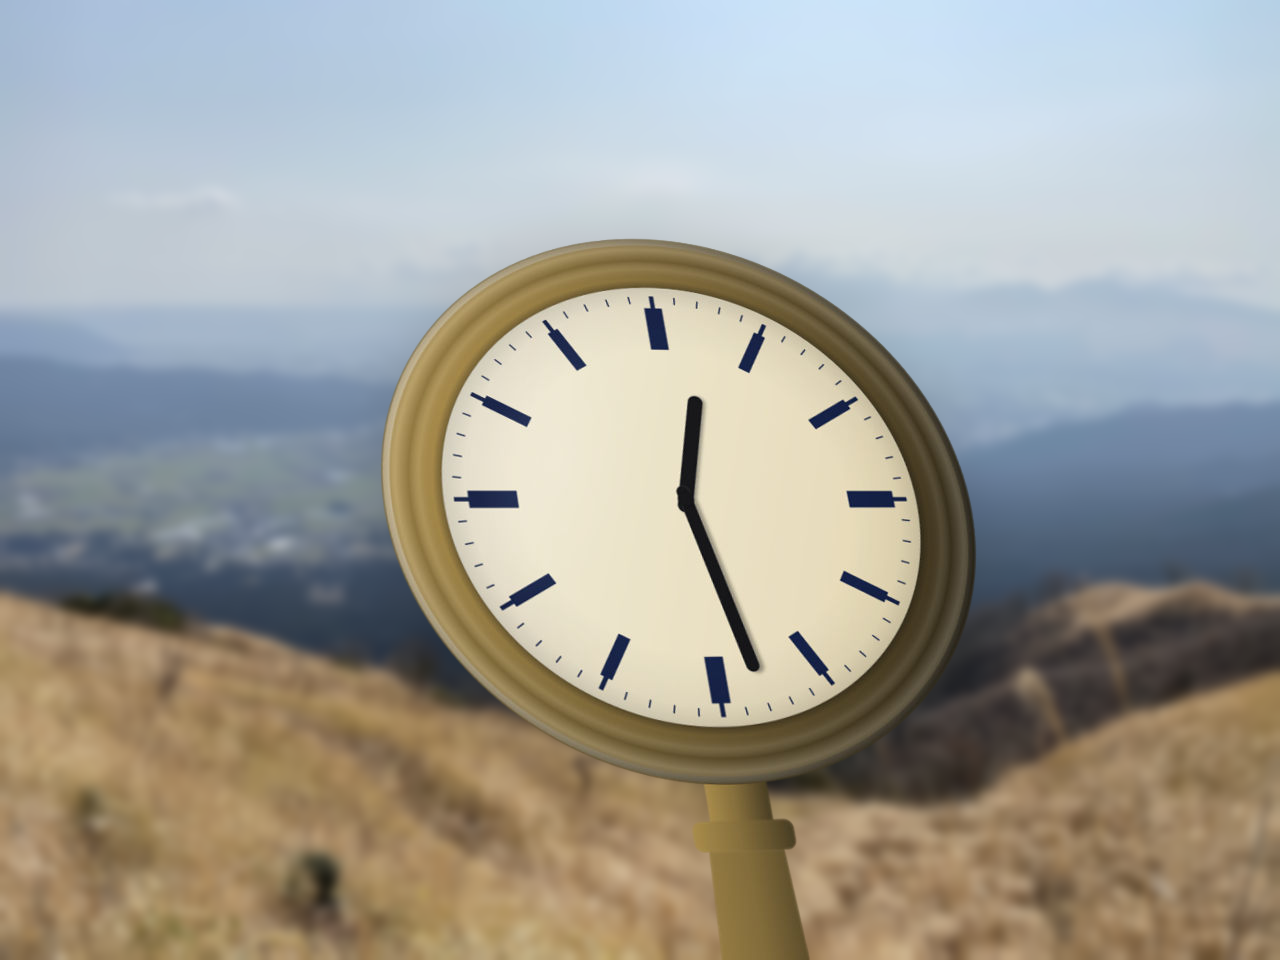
{"hour": 12, "minute": 28}
